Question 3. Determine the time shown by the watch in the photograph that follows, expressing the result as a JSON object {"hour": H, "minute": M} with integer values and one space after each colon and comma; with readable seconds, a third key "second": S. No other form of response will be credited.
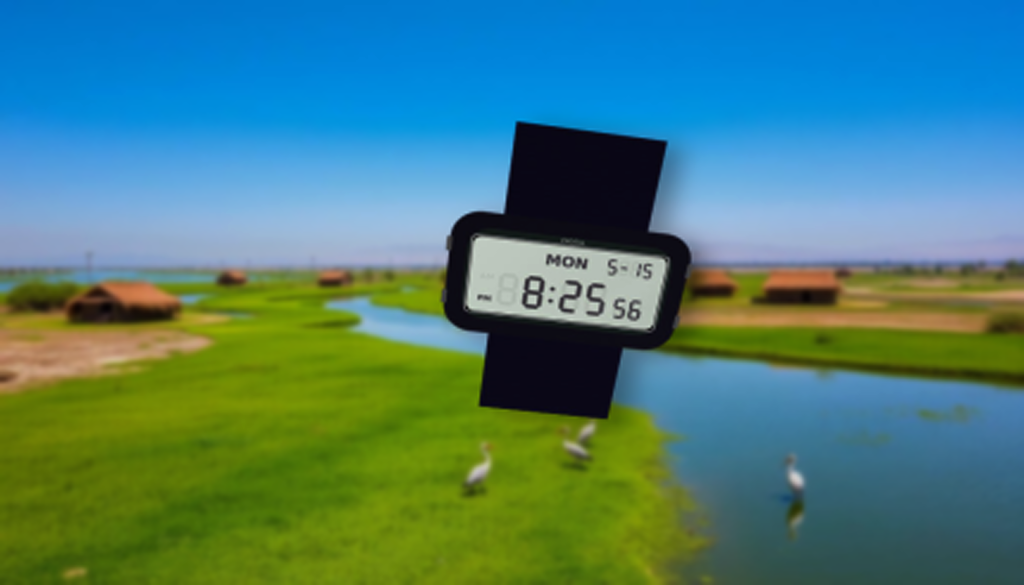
{"hour": 8, "minute": 25, "second": 56}
